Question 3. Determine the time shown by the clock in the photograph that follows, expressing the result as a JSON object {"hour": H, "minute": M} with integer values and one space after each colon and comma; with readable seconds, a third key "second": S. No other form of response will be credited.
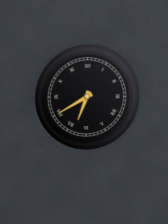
{"hour": 6, "minute": 40}
